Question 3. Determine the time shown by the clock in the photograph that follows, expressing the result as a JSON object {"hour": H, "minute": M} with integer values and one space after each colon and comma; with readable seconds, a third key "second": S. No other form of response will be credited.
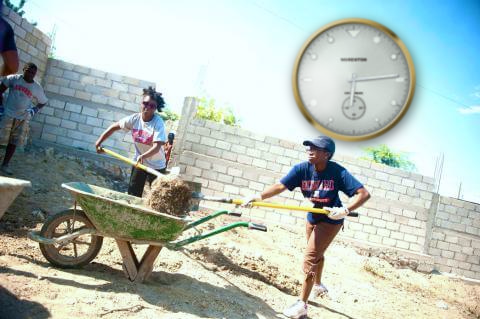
{"hour": 6, "minute": 14}
